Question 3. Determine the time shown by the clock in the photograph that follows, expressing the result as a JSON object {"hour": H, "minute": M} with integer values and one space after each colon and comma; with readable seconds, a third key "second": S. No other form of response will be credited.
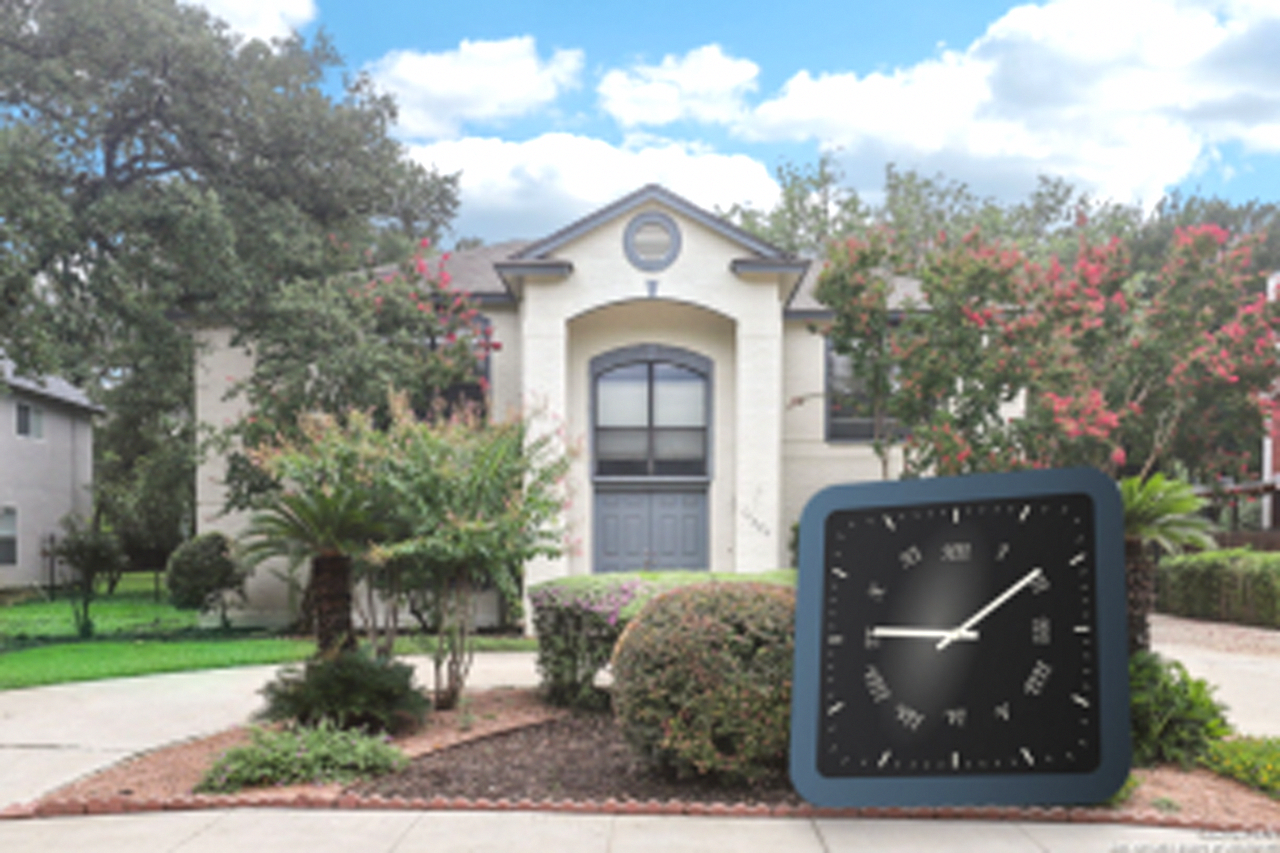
{"hour": 9, "minute": 9}
